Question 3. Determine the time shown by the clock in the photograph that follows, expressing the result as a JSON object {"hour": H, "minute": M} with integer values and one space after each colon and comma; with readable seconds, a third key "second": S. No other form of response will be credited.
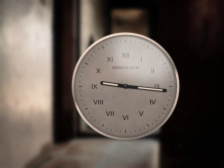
{"hour": 9, "minute": 16}
